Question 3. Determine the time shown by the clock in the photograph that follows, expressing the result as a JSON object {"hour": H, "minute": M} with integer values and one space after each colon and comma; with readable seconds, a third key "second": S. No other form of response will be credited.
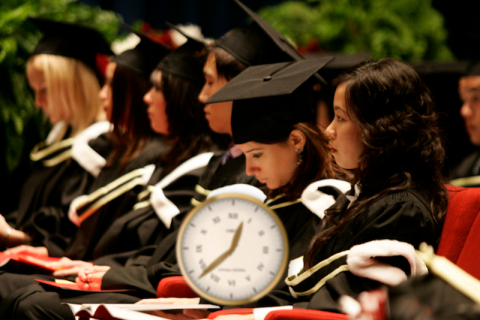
{"hour": 12, "minute": 38}
